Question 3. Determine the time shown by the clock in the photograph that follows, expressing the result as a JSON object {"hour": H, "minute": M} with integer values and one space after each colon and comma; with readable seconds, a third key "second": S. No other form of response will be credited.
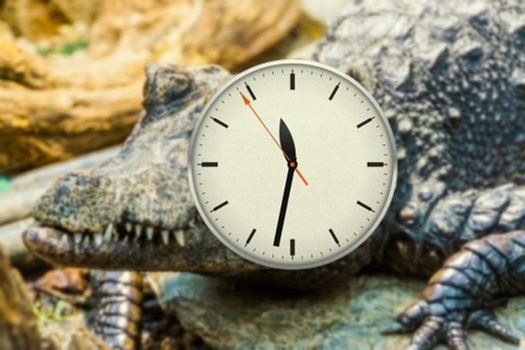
{"hour": 11, "minute": 31, "second": 54}
